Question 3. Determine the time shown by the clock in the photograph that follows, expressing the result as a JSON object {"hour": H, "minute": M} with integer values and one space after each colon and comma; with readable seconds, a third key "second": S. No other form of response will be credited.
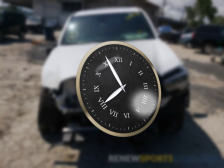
{"hour": 7, "minute": 56}
